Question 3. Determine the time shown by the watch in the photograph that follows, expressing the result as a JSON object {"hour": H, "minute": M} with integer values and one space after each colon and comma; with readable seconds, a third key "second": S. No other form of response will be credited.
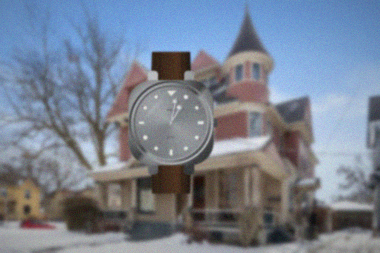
{"hour": 1, "minute": 2}
